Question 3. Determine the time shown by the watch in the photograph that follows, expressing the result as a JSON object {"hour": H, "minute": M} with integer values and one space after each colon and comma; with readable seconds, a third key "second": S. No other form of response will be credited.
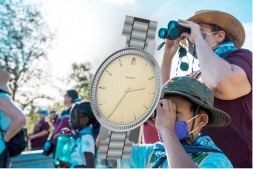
{"hour": 2, "minute": 35}
